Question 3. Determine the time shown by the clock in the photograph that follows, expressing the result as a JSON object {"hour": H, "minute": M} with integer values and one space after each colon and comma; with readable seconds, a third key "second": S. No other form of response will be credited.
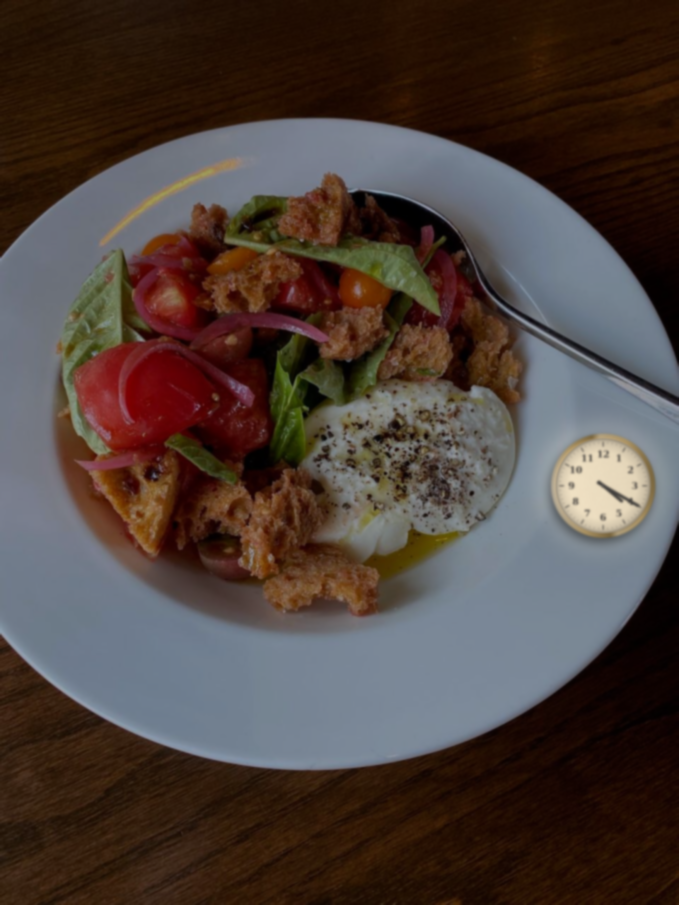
{"hour": 4, "minute": 20}
